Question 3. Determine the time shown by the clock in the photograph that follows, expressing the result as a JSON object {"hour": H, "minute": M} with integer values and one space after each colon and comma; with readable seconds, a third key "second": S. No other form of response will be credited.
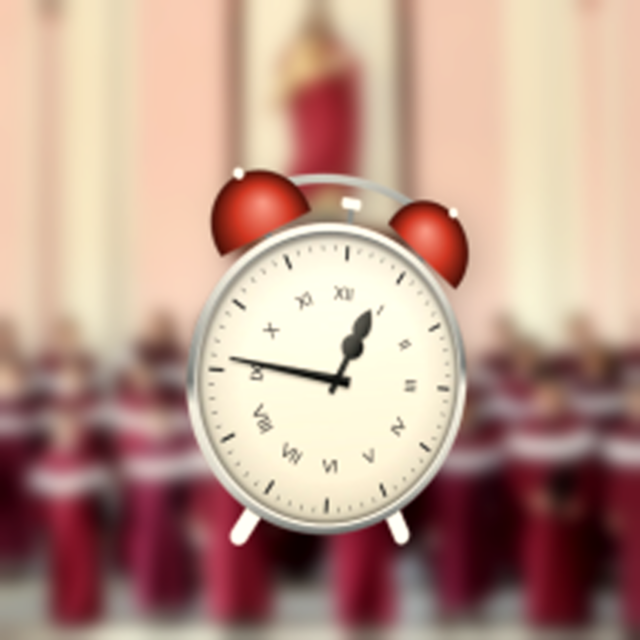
{"hour": 12, "minute": 46}
